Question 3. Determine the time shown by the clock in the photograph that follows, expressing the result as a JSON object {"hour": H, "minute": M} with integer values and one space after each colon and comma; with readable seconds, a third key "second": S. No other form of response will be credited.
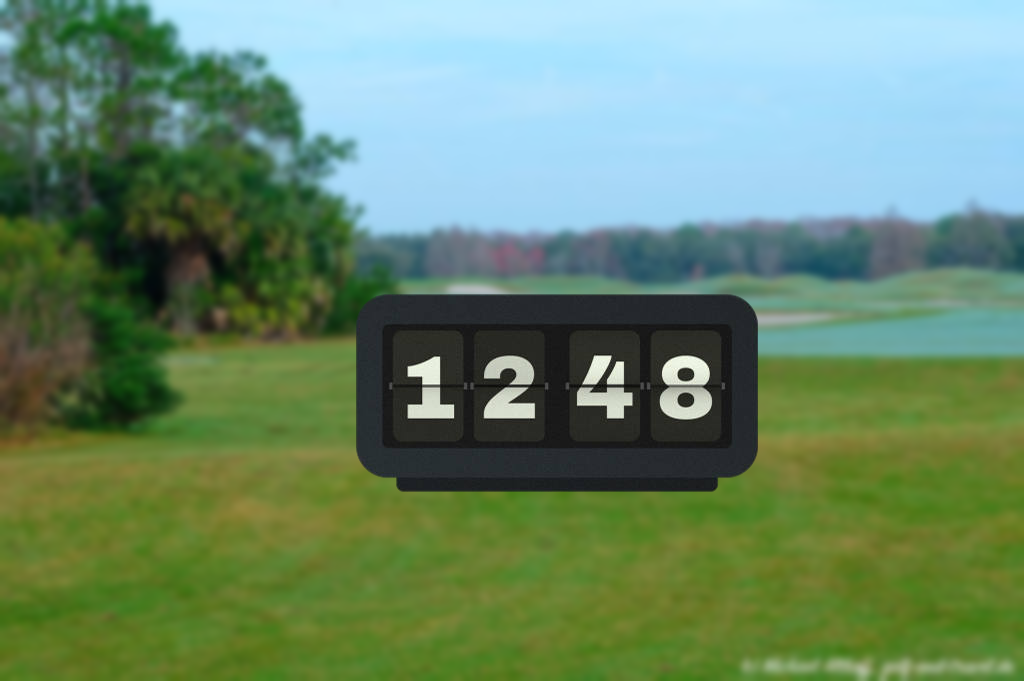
{"hour": 12, "minute": 48}
